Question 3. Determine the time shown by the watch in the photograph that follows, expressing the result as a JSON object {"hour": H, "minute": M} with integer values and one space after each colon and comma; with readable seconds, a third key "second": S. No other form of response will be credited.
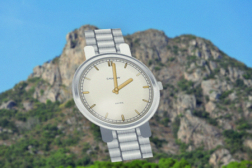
{"hour": 2, "minute": 1}
